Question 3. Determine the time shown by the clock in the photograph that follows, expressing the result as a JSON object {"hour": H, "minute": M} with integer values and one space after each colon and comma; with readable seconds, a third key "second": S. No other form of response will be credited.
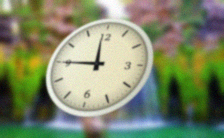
{"hour": 11, "minute": 45}
